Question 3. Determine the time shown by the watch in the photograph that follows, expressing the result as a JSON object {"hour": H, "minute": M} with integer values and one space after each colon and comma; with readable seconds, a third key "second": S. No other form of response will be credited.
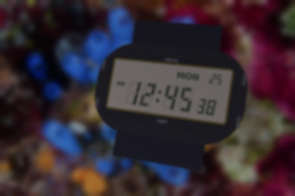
{"hour": 12, "minute": 45, "second": 38}
